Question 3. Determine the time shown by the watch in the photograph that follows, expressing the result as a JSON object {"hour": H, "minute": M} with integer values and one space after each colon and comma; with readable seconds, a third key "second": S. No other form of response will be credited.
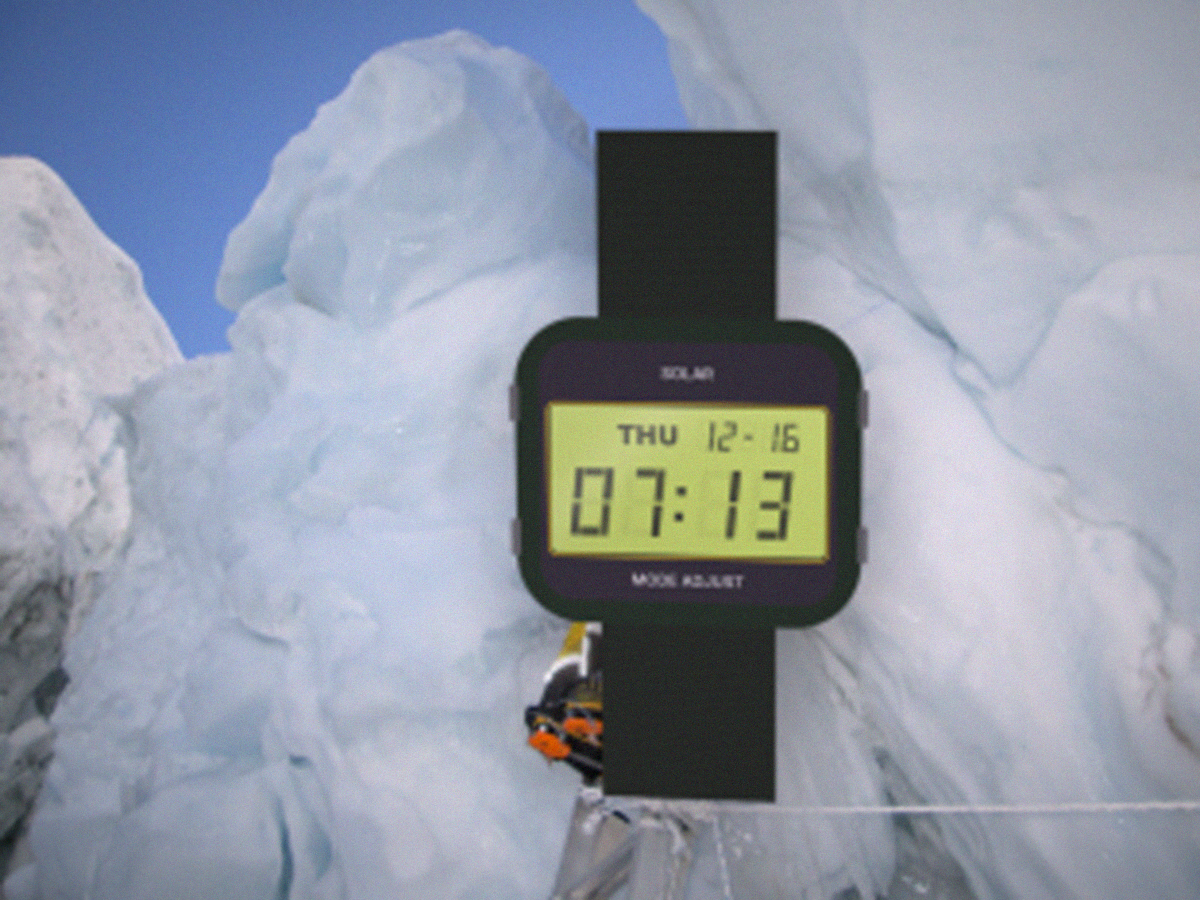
{"hour": 7, "minute": 13}
